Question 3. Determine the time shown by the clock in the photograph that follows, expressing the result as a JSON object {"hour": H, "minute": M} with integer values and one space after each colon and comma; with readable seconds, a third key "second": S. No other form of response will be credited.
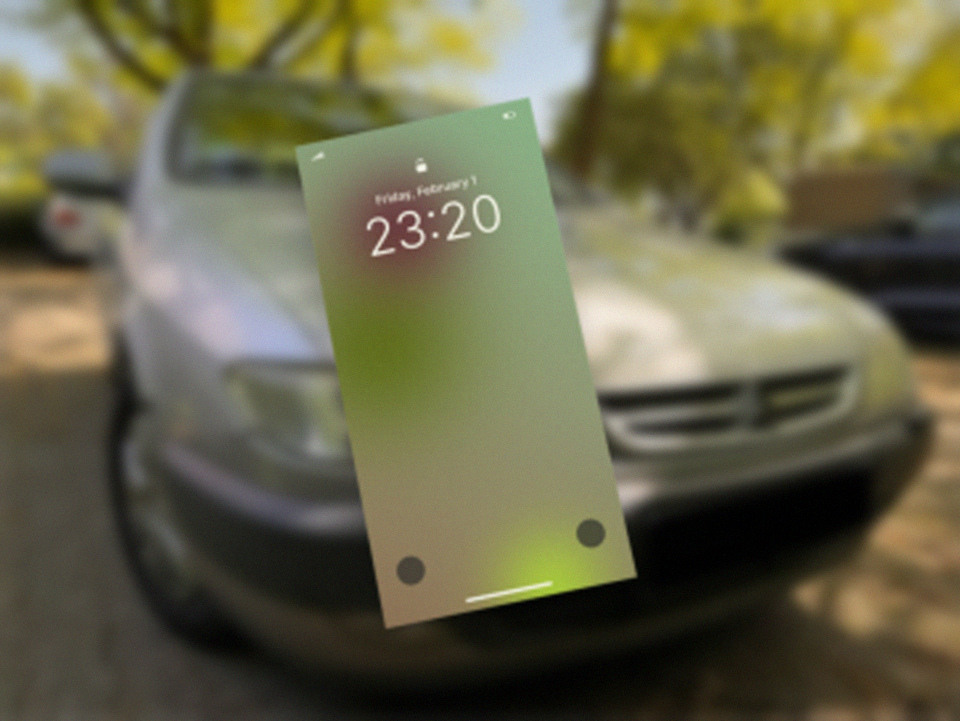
{"hour": 23, "minute": 20}
